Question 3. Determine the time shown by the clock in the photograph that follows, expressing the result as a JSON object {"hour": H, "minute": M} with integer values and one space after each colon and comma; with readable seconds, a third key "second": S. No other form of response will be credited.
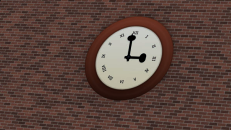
{"hour": 2, "minute": 59}
